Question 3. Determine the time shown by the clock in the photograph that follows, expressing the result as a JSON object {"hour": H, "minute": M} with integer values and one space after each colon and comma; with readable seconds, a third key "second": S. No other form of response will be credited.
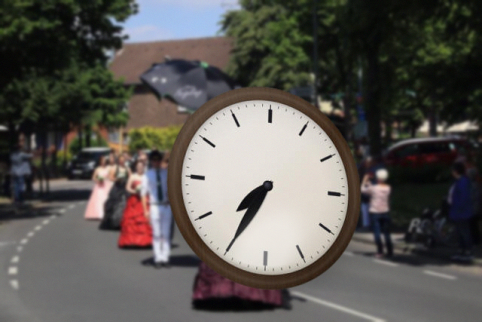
{"hour": 7, "minute": 35}
